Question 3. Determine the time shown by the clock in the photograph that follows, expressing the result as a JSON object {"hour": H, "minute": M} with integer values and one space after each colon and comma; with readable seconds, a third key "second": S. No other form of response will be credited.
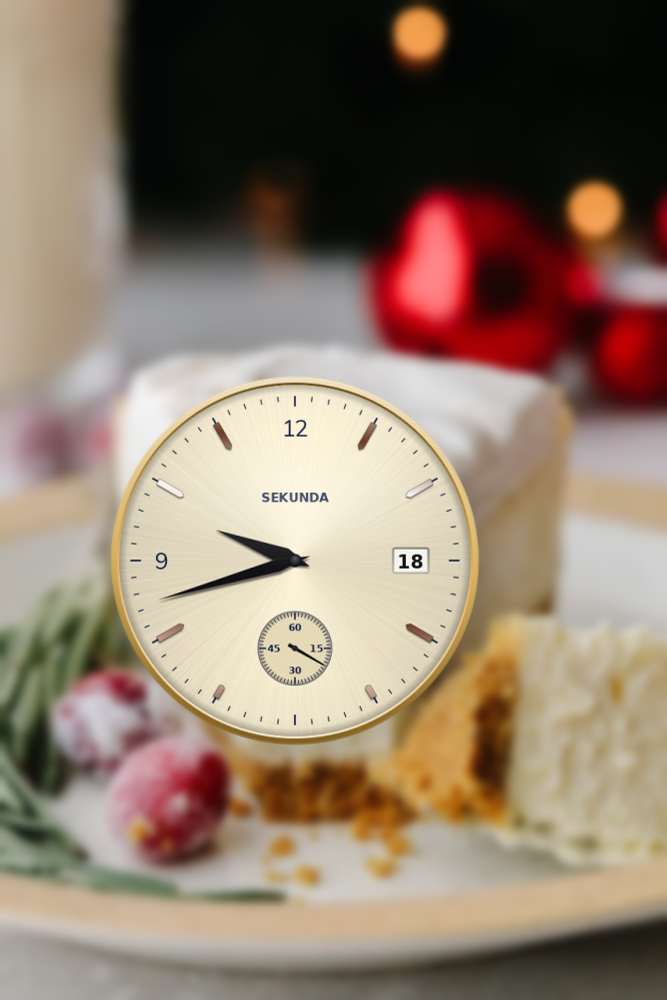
{"hour": 9, "minute": 42, "second": 20}
